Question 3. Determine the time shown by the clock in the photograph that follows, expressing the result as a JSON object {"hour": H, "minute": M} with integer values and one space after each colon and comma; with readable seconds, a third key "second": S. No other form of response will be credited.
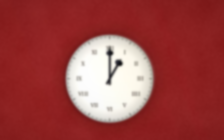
{"hour": 1, "minute": 0}
